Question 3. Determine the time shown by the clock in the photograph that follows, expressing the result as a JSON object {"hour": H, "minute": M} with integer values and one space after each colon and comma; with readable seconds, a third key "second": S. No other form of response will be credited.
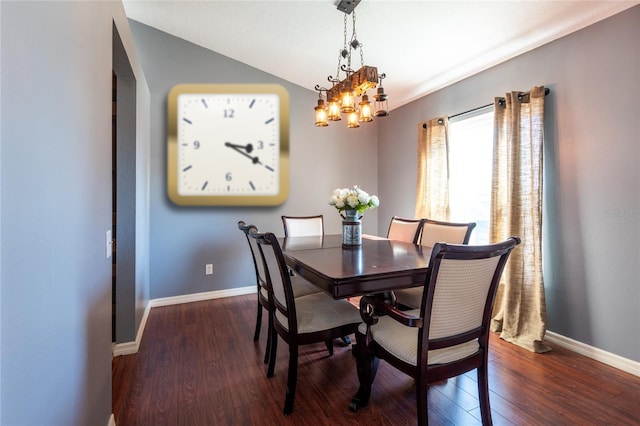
{"hour": 3, "minute": 20}
